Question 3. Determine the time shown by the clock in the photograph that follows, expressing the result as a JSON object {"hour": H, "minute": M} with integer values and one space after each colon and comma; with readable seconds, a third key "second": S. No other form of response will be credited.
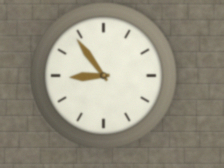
{"hour": 8, "minute": 54}
